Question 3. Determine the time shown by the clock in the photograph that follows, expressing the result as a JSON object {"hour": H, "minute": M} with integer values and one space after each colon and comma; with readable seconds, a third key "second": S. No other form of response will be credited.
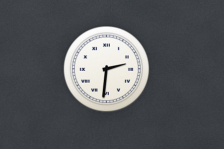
{"hour": 2, "minute": 31}
